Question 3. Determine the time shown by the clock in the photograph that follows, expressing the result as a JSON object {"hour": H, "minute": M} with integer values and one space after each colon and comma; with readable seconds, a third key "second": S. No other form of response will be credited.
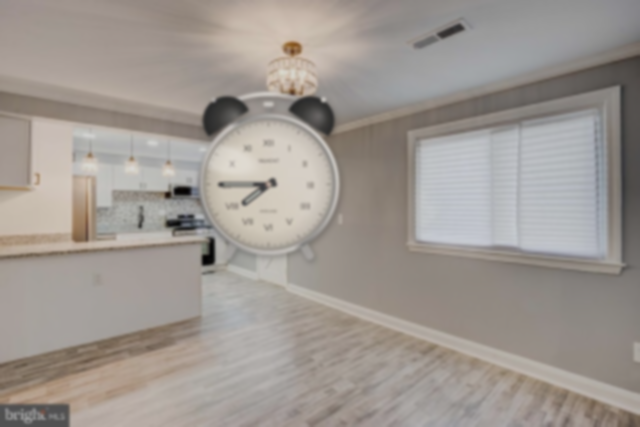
{"hour": 7, "minute": 45}
